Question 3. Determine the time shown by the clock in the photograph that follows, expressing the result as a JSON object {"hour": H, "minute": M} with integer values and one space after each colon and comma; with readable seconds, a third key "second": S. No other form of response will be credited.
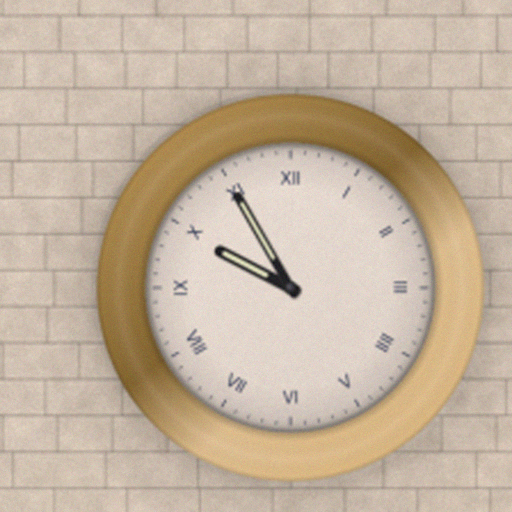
{"hour": 9, "minute": 55}
